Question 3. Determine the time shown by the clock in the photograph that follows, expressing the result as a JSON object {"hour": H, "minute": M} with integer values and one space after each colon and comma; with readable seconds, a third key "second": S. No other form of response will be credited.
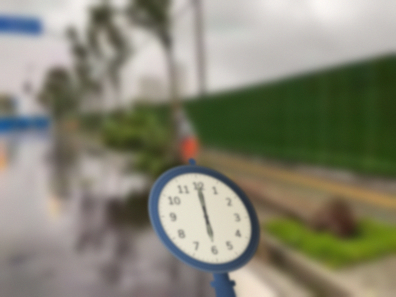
{"hour": 6, "minute": 0}
